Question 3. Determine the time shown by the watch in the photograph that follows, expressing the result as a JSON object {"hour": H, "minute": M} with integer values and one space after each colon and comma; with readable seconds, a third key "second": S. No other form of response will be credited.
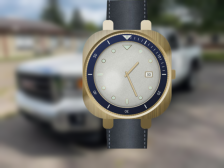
{"hour": 1, "minute": 26}
